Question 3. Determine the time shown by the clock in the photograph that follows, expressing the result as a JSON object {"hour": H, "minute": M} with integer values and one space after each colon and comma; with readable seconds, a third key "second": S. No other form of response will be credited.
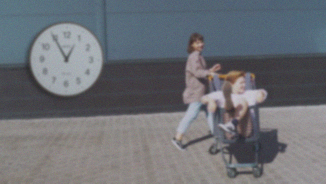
{"hour": 12, "minute": 55}
